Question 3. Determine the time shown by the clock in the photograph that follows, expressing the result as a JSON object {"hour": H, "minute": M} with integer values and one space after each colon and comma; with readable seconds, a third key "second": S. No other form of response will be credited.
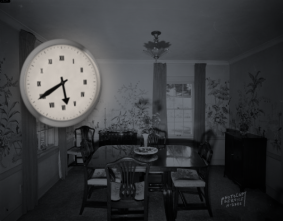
{"hour": 5, "minute": 40}
